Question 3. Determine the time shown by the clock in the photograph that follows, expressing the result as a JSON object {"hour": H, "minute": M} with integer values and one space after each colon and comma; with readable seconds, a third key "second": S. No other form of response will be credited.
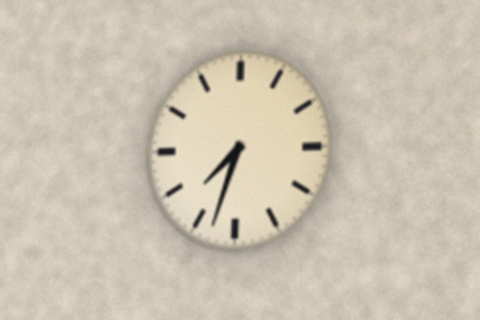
{"hour": 7, "minute": 33}
